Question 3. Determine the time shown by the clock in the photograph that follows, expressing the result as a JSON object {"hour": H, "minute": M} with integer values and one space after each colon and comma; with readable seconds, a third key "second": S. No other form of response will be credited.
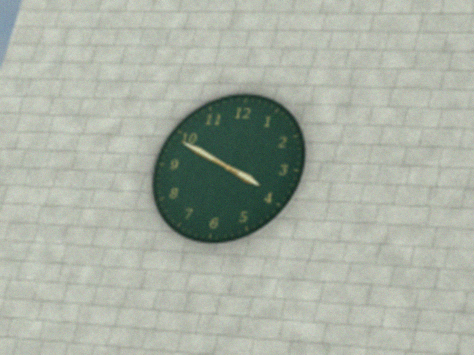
{"hour": 3, "minute": 49}
